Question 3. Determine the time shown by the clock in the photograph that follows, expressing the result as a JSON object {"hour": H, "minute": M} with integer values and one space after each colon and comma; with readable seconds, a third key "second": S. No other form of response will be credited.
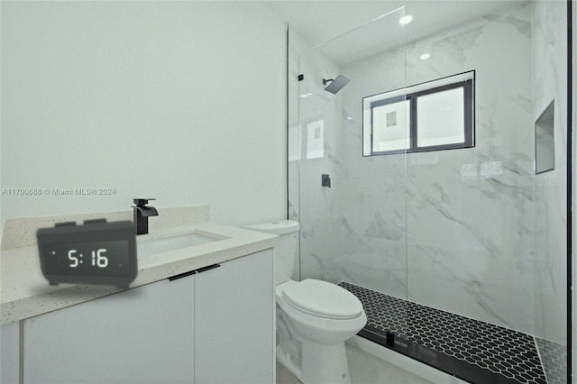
{"hour": 5, "minute": 16}
